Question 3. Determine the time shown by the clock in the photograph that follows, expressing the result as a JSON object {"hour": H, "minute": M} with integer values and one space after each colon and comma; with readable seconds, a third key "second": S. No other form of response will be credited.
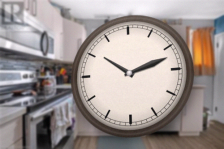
{"hour": 10, "minute": 12}
